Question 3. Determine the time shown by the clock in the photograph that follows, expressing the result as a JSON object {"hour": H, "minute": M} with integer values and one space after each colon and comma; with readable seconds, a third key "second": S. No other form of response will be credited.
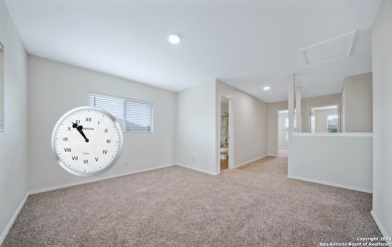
{"hour": 10, "minute": 53}
